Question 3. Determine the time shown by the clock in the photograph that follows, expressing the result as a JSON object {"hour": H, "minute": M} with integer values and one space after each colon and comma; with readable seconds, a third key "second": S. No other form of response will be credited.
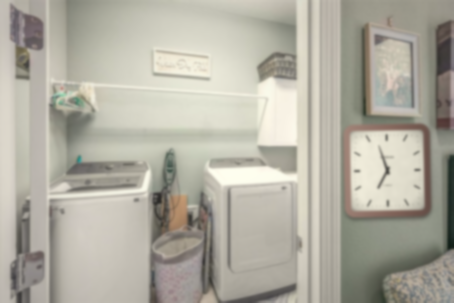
{"hour": 6, "minute": 57}
